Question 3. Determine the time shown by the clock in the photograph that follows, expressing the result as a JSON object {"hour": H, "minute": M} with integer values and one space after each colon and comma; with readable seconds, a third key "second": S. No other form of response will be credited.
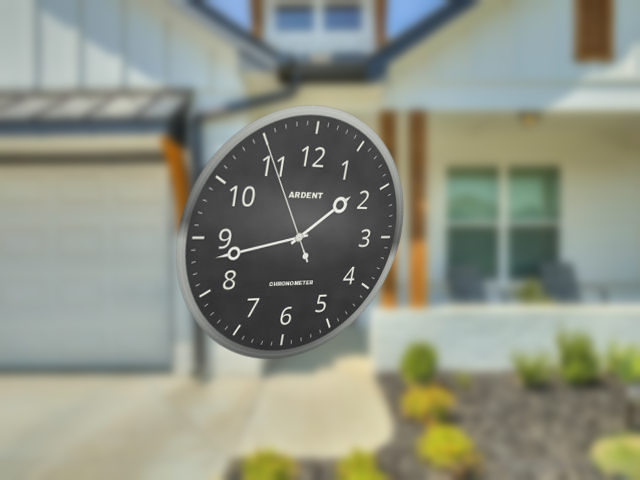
{"hour": 1, "minute": 42, "second": 55}
